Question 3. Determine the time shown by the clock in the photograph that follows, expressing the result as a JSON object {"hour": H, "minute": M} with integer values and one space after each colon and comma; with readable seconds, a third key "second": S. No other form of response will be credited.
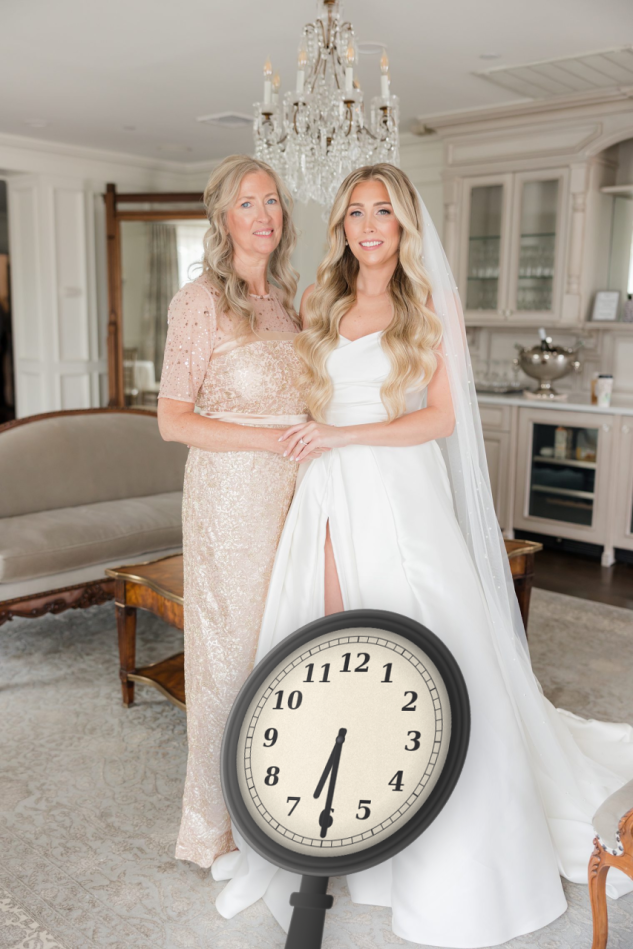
{"hour": 6, "minute": 30}
